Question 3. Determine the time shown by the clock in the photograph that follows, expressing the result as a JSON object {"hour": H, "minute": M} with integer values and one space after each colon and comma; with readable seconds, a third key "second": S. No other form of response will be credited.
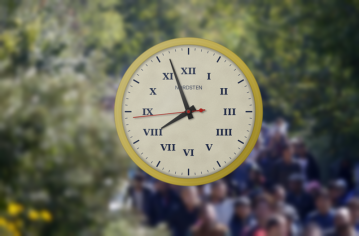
{"hour": 7, "minute": 56, "second": 44}
